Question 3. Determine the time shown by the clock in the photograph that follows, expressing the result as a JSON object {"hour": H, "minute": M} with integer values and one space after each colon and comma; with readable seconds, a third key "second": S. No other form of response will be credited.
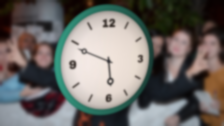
{"hour": 5, "minute": 49}
